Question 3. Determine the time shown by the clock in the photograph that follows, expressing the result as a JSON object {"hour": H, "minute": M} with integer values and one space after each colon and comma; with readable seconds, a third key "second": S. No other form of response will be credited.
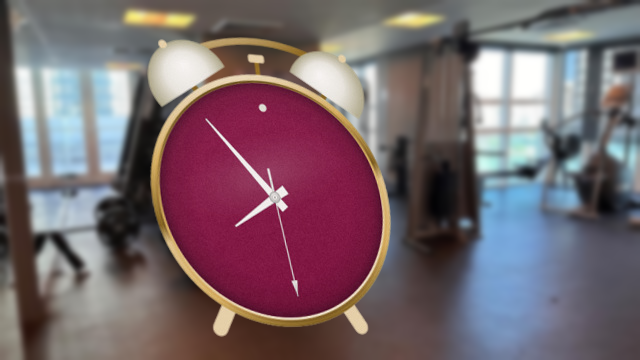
{"hour": 7, "minute": 53, "second": 29}
